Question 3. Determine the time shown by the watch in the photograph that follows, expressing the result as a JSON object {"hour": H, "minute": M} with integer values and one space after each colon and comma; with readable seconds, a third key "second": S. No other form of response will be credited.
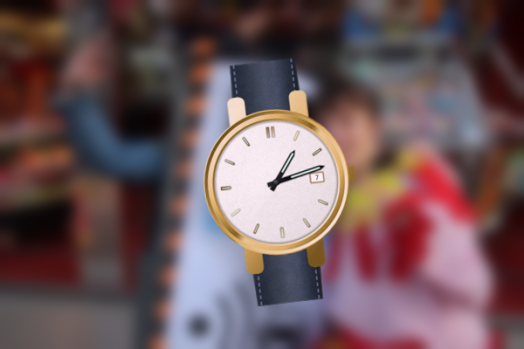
{"hour": 1, "minute": 13}
